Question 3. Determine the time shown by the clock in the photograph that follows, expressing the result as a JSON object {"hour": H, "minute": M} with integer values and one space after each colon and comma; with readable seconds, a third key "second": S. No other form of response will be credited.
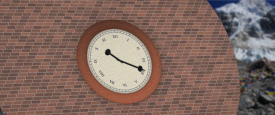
{"hour": 10, "minute": 19}
